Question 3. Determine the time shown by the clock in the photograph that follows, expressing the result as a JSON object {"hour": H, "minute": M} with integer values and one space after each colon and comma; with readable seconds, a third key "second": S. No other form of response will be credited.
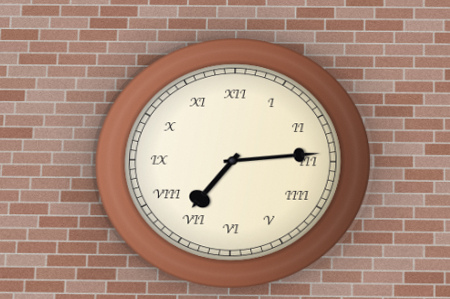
{"hour": 7, "minute": 14}
